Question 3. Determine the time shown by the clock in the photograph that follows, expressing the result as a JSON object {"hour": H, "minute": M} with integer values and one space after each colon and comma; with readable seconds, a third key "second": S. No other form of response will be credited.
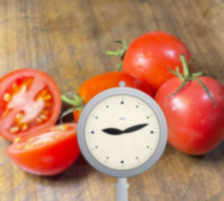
{"hour": 9, "minute": 12}
